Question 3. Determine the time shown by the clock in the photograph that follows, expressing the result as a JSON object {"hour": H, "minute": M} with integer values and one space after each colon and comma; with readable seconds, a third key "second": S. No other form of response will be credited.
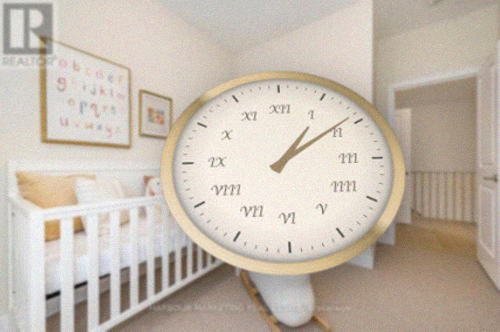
{"hour": 1, "minute": 9}
